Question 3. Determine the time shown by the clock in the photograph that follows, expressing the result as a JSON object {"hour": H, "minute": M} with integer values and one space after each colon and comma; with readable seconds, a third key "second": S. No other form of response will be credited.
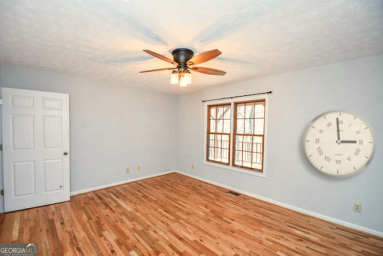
{"hour": 2, "minute": 59}
